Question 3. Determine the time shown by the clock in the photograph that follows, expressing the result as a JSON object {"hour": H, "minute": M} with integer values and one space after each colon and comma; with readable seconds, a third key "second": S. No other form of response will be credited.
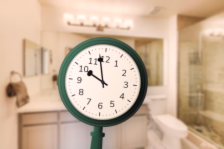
{"hour": 9, "minute": 58}
